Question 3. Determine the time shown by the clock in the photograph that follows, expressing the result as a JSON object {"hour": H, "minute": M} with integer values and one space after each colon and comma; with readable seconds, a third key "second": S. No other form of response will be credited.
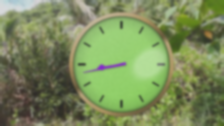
{"hour": 8, "minute": 43}
